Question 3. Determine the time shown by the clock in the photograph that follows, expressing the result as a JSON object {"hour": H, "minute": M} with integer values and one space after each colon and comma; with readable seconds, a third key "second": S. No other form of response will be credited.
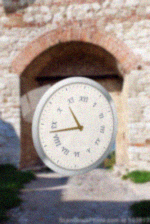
{"hour": 10, "minute": 43}
